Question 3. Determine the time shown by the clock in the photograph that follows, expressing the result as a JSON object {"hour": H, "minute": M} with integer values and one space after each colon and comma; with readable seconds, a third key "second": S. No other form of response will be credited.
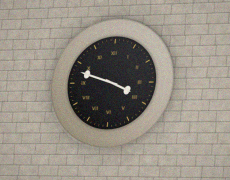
{"hour": 3, "minute": 48}
